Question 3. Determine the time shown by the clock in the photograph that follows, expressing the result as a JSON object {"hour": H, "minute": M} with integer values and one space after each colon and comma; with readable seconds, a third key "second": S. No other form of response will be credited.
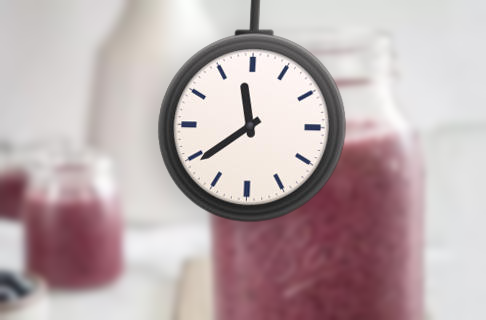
{"hour": 11, "minute": 39}
